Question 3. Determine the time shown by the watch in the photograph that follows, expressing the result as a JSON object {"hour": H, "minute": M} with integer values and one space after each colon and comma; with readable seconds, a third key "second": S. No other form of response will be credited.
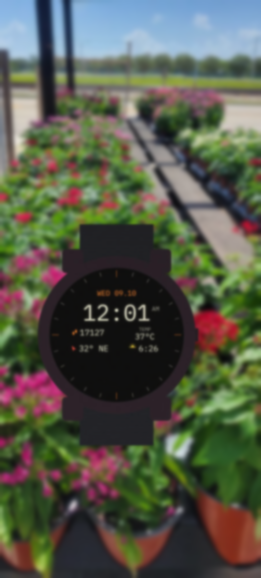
{"hour": 12, "minute": 1}
